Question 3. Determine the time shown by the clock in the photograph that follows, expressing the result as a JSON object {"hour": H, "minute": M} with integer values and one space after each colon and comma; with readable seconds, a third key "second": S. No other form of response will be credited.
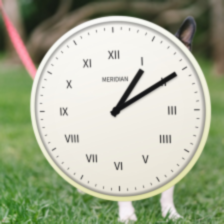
{"hour": 1, "minute": 10}
